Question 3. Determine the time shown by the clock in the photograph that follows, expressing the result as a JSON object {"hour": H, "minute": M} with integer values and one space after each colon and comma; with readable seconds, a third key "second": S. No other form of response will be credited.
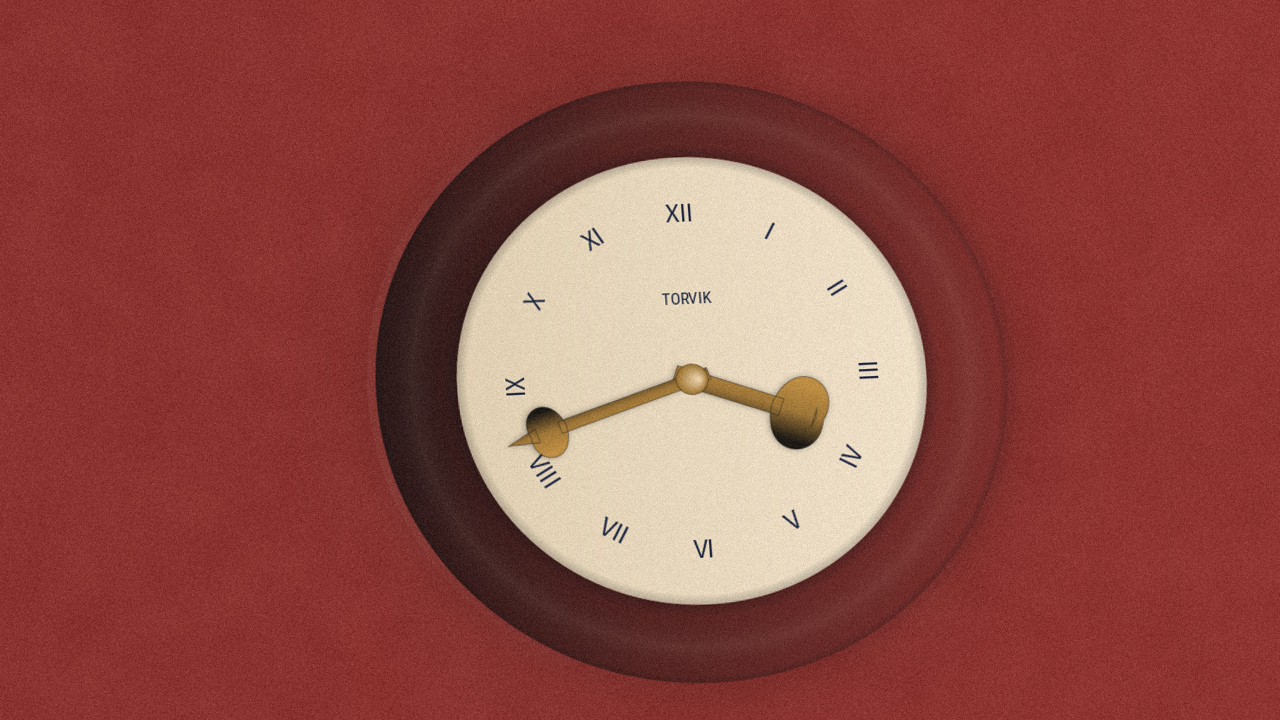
{"hour": 3, "minute": 42}
